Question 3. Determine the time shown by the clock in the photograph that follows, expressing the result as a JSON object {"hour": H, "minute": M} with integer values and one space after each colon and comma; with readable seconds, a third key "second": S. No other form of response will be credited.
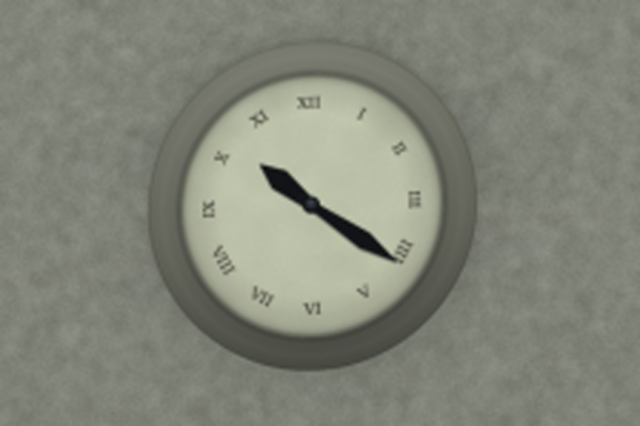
{"hour": 10, "minute": 21}
